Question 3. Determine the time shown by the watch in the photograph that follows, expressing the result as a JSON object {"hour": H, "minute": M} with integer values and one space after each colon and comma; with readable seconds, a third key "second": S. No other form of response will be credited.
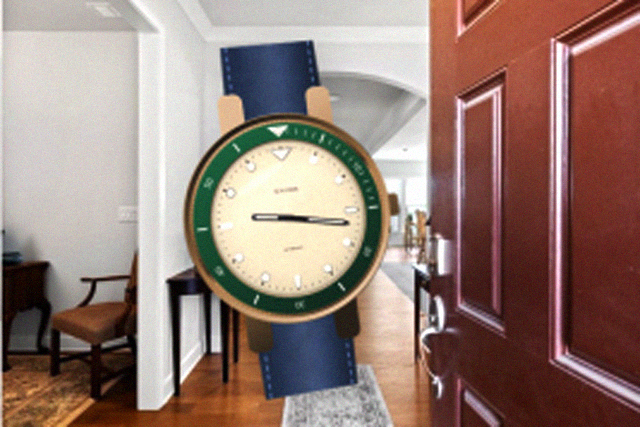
{"hour": 9, "minute": 17}
